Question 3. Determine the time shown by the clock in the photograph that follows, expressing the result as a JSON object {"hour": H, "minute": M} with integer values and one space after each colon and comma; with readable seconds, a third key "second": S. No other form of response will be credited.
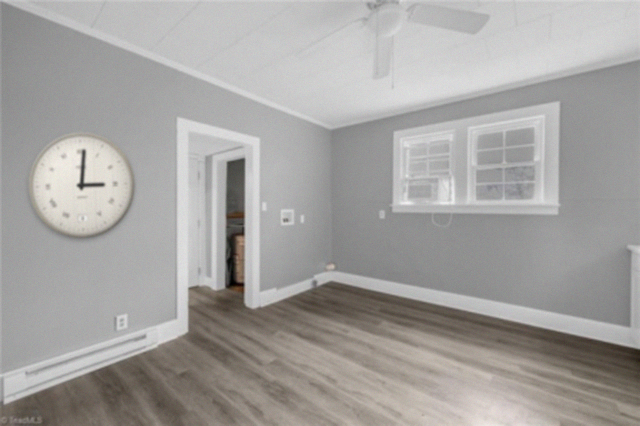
{"hour": 3, "minute": 1}
